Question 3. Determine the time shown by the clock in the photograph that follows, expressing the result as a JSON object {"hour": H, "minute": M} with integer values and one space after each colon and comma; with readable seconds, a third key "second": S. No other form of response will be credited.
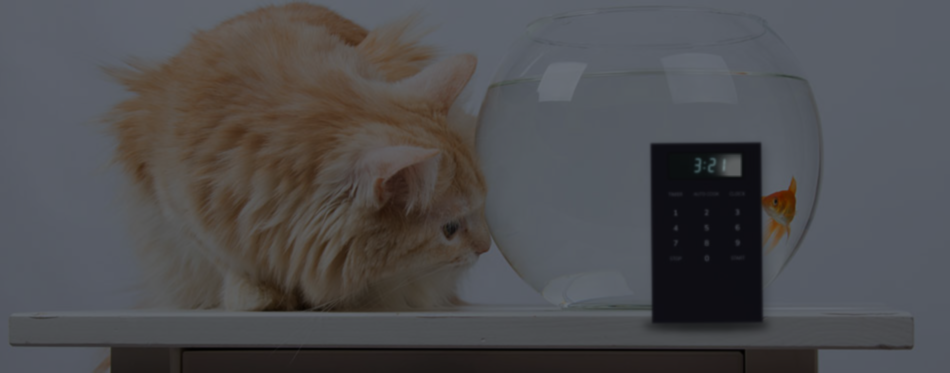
{"hour": 3, "minute": 21}
